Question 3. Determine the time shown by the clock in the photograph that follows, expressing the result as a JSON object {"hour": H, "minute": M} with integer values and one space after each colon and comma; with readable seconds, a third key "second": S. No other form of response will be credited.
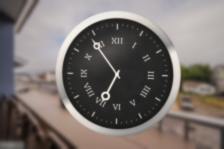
{"hour": 6, "minute": 54}
